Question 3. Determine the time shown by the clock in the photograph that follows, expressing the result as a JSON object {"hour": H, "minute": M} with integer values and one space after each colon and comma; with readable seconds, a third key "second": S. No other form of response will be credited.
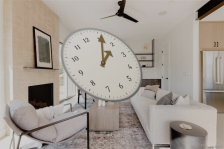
{"hour": 2, "minute": 6}
